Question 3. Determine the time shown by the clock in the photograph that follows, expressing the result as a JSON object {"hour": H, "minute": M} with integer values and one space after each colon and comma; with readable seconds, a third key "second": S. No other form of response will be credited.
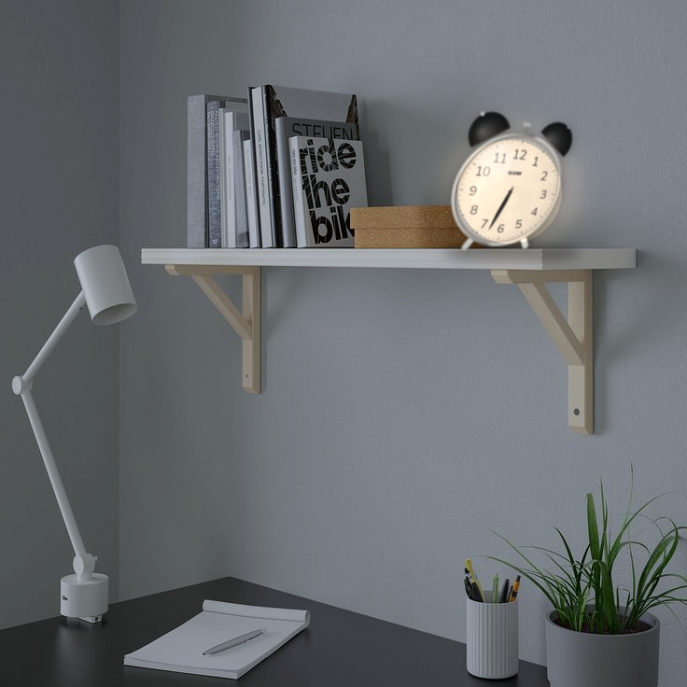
{"hour": 6, "minute": 33}
